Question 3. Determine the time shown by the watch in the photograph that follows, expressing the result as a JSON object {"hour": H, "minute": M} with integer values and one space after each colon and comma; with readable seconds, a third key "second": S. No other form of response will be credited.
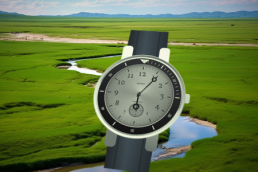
{"hour": 6, "minute": 6}
